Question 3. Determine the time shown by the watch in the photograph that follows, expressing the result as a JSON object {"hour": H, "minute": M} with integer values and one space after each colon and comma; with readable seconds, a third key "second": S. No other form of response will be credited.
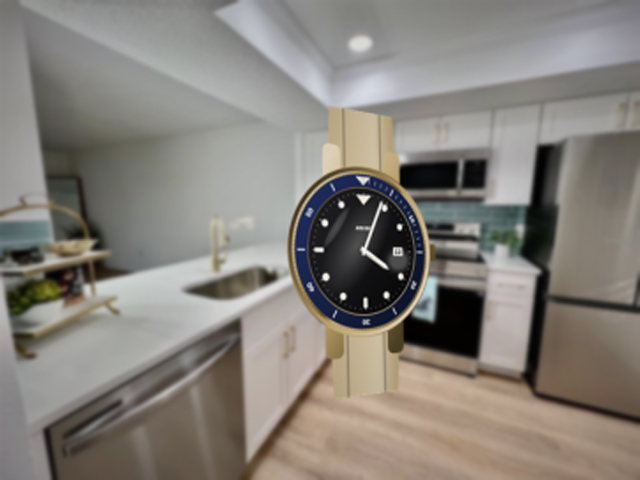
{"hour": 4, "minute": 4}
